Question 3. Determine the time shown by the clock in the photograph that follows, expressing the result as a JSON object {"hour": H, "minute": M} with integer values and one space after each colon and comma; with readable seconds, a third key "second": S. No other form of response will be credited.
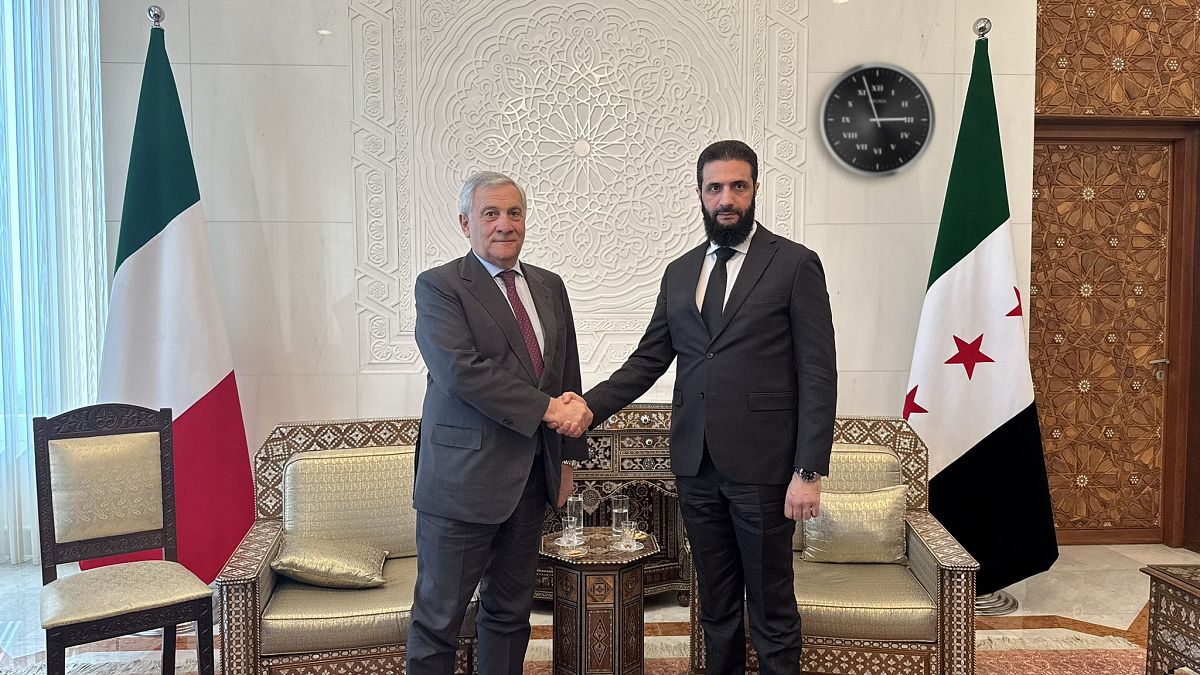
{"hour": 2, "minute": 57}
